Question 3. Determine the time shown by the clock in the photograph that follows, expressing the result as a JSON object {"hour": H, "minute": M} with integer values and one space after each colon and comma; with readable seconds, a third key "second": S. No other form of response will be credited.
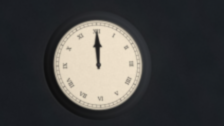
{"hour": 12, "minute": 0}
